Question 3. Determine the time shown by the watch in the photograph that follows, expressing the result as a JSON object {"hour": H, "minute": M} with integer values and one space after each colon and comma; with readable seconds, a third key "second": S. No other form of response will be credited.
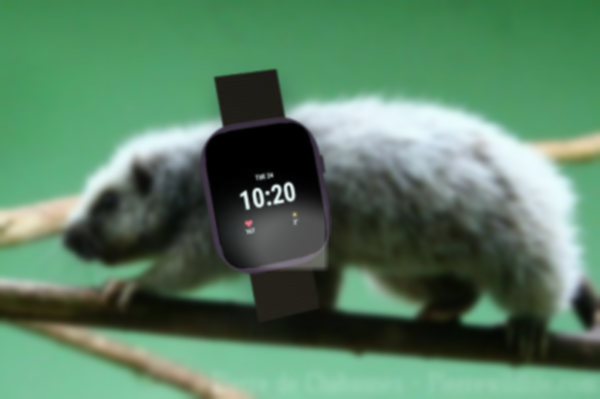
{"hour": 10, "minute": 20}
